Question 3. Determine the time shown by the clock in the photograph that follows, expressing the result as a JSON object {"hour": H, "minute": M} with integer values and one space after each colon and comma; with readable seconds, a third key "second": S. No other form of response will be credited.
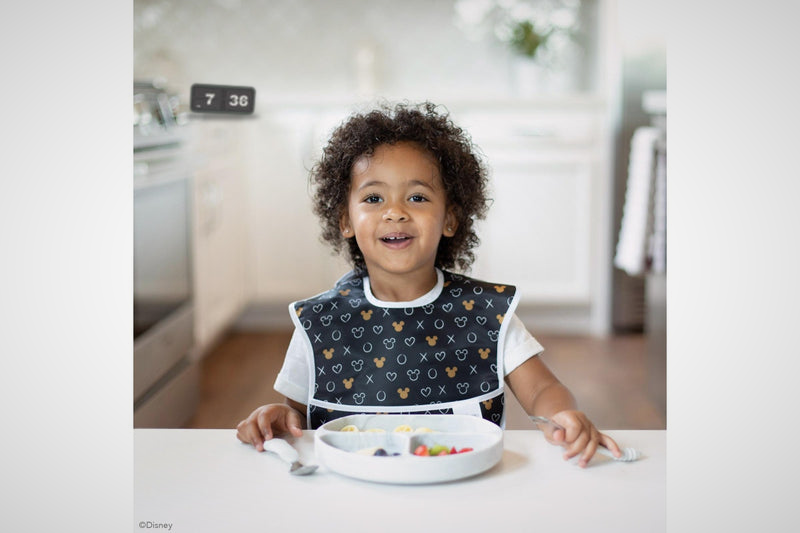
{"hour": 7, "minute": 36}
